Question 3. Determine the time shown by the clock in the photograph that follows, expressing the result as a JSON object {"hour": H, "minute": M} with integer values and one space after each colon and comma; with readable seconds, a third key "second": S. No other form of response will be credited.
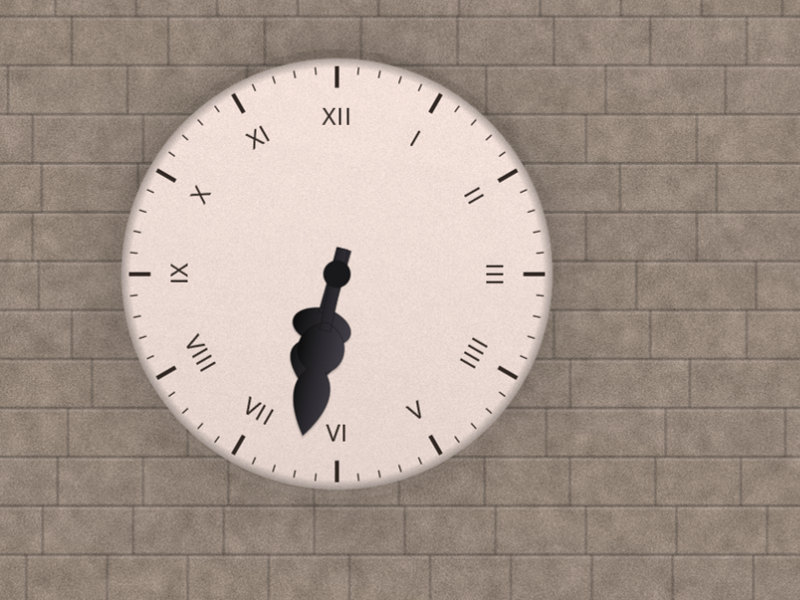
{"hour": 6, "minute": 32}
